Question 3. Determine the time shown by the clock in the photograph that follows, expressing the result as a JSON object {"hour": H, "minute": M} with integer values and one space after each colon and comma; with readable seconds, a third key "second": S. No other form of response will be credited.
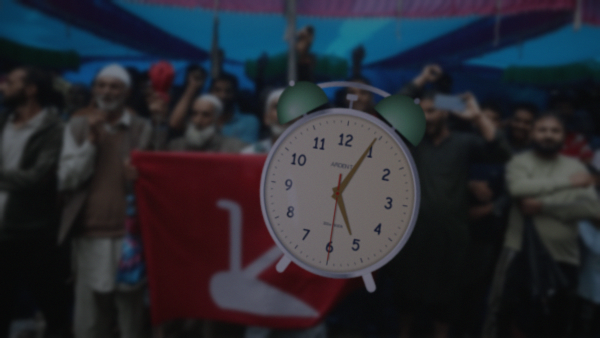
{"hour": 5, "minute": 4, "second": 30}
